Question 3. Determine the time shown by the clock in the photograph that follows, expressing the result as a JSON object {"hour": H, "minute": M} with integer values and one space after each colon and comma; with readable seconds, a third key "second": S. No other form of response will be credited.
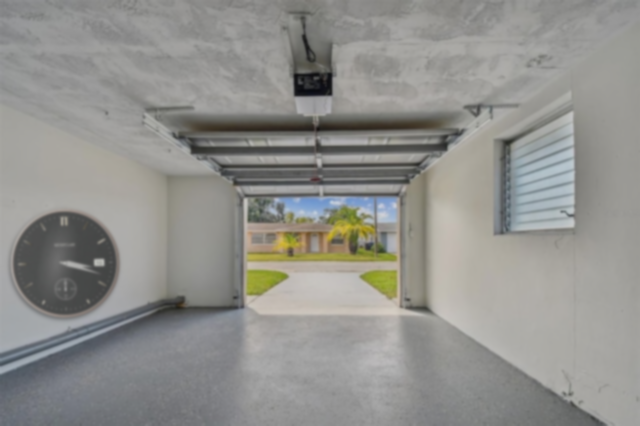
{"hour": 3, "minute": 18}
